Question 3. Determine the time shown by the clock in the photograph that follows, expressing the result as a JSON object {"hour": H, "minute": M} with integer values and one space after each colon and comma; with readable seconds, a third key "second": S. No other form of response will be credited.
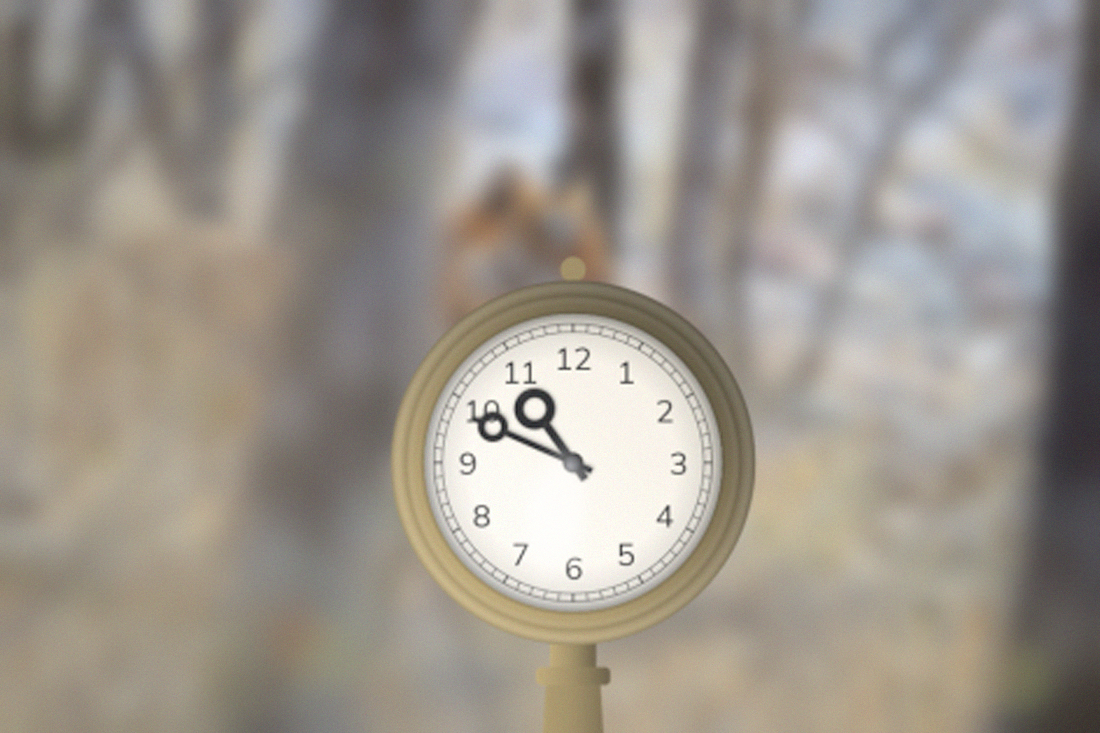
{"hour": 10, "minute": 49}
